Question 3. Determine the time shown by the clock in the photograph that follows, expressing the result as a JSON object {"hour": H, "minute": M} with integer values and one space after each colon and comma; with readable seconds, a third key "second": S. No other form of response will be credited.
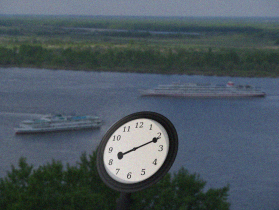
{"hour": 8, "minute": 11}
